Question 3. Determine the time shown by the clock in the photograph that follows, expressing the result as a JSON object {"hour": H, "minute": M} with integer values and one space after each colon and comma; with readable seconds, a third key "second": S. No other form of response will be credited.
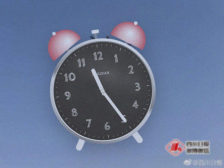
{"hour": 11, "minute": 25}
